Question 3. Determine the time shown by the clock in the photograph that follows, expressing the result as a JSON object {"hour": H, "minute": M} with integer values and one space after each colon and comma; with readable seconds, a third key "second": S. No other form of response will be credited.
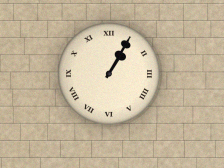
{"hour": 1, "minute": 5}
